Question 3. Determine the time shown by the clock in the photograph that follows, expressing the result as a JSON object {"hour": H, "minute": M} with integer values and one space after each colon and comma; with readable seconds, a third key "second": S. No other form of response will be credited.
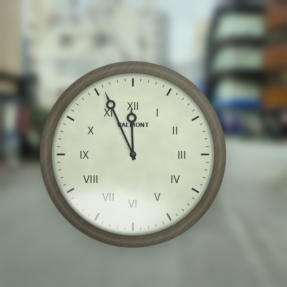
{"hour": 11, "minute": 56}
